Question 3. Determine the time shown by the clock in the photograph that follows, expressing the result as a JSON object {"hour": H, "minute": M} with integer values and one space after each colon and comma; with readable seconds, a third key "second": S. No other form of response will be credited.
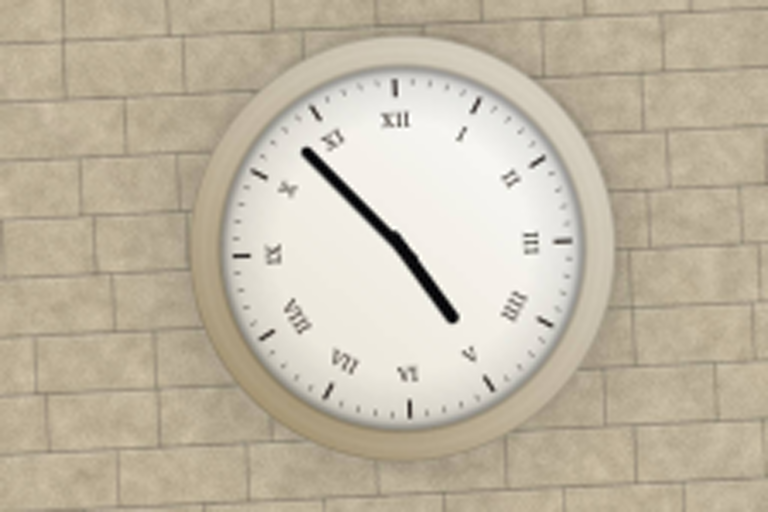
{"hour": 4, "minute": 53}
